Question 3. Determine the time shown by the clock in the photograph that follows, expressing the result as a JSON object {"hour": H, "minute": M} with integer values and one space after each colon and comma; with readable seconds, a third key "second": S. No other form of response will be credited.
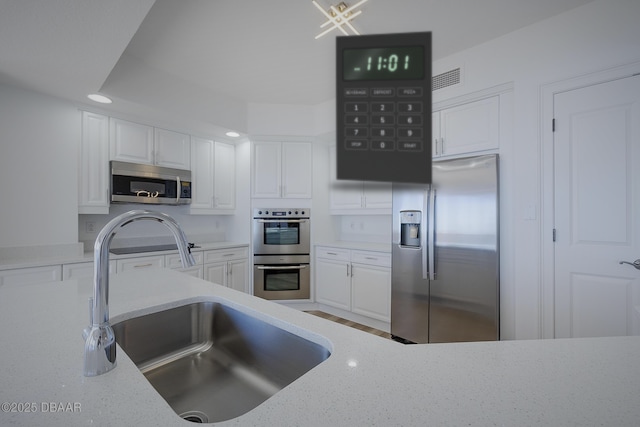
{"hour": 11, "minute": 1}
